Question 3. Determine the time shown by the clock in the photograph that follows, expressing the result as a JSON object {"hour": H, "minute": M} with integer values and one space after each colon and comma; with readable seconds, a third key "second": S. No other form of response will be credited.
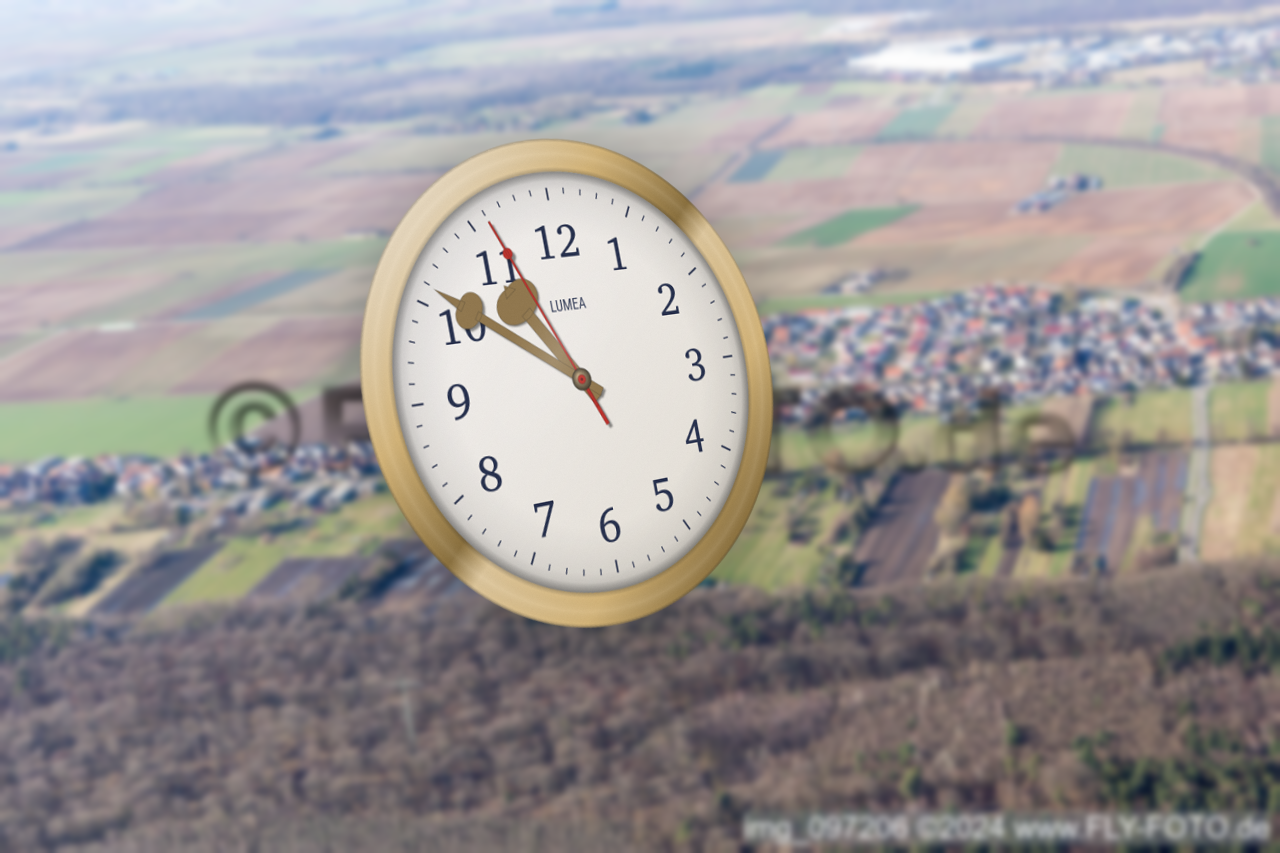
{"hour": 10, "minute": 50, "second": 56}
